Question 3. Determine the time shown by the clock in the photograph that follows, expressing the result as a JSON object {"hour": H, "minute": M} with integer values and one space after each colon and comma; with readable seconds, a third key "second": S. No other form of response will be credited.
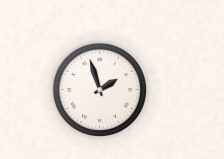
{"hour": 1, "minute": 57}
